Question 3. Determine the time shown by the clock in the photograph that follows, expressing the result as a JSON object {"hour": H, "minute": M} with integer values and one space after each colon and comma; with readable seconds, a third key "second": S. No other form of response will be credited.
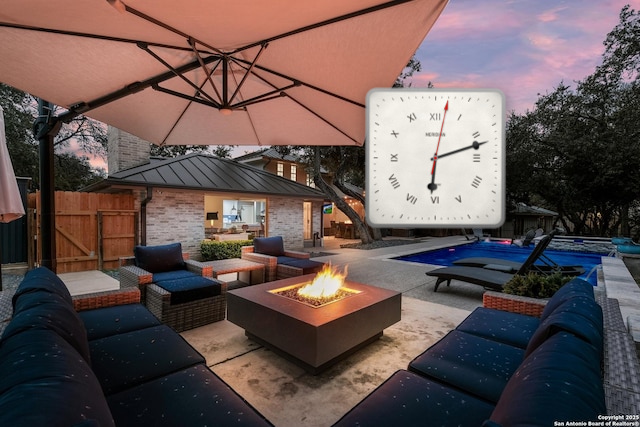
{"hour": 6, "minute": 12, "second": 2}
